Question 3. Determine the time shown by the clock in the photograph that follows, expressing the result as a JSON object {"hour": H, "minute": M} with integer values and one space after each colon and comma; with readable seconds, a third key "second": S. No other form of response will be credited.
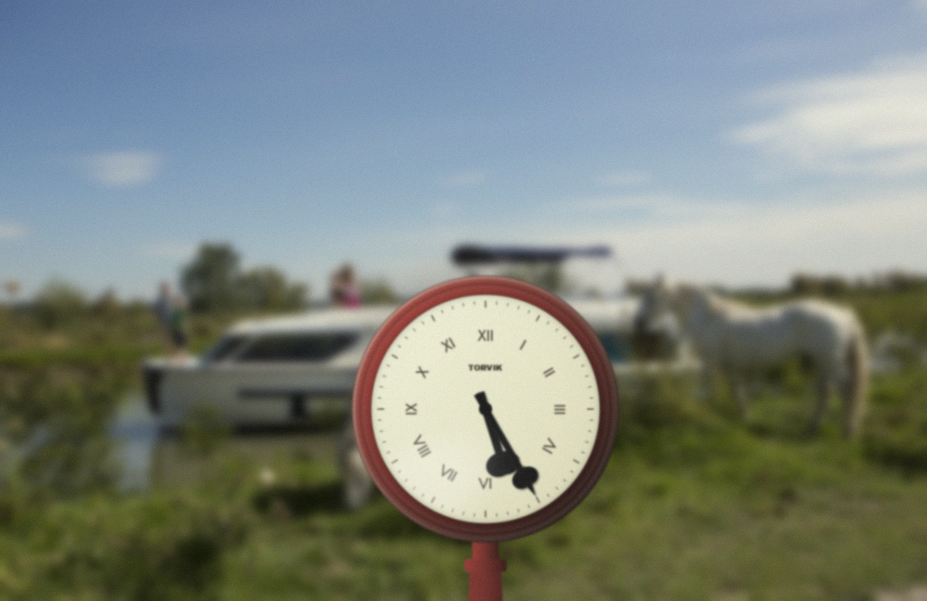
{"hour": 5, "minute": 25}
